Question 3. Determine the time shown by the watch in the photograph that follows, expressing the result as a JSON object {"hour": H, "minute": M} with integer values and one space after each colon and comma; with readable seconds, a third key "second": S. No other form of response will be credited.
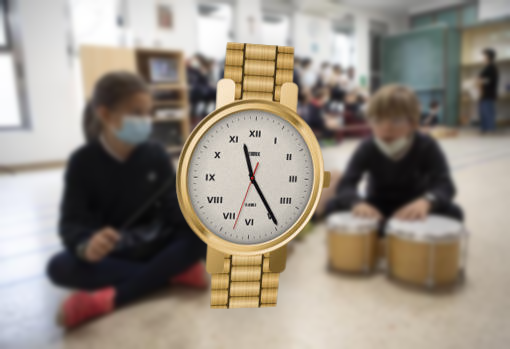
{"hour": 11, "minute": 24, "second": 33}
